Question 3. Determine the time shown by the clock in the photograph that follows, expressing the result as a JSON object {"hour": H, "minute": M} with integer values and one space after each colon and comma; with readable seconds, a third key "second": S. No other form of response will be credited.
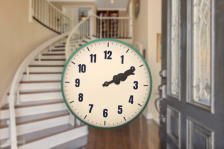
{"hour": 2, "minute": 10}
